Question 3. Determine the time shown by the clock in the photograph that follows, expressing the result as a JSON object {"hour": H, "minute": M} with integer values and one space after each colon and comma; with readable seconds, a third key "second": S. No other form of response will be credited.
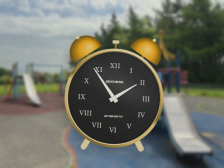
{"hour": 1, "minute": 54}
